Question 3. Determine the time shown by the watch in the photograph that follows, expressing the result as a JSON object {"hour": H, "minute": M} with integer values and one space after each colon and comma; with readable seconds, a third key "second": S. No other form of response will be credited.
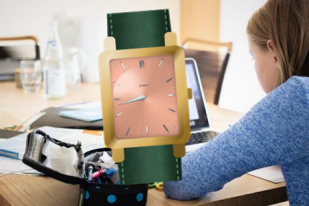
{"hour": 8, "minute": 43}
